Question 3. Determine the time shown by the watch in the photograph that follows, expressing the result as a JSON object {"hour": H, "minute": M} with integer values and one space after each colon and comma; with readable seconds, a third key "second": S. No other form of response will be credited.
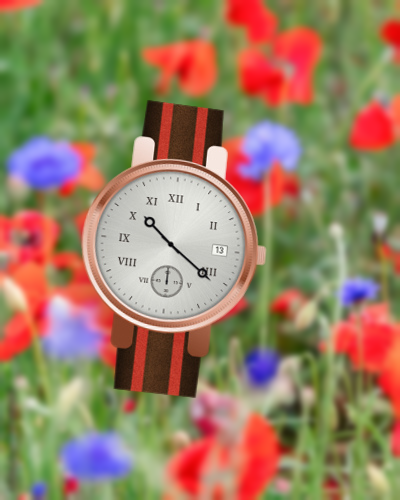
{"hour": 10, "minute": 21}
